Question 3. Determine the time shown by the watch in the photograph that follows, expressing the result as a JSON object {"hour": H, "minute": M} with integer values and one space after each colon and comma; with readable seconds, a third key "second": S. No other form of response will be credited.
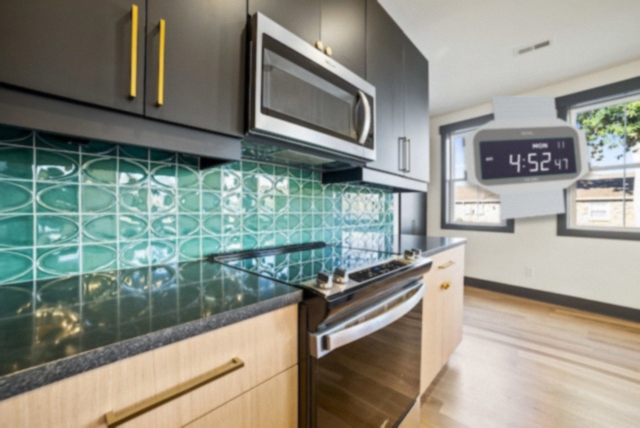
{"hour": 4, "minute": 52}
